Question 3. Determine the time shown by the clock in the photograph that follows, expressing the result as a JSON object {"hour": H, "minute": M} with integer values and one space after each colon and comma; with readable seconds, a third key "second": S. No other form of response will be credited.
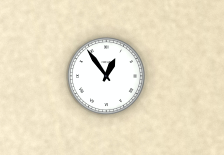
{"hour": 12, "minute": 54}
